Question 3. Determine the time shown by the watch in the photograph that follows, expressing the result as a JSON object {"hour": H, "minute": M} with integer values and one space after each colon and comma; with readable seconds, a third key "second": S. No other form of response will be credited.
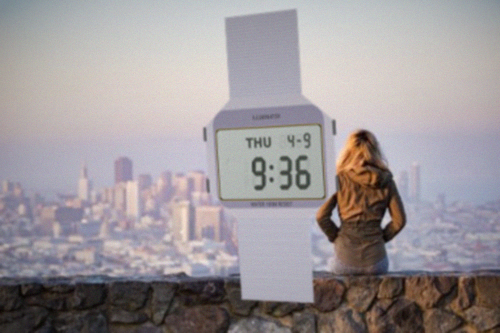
{"hour": 9, "minute": 36}
